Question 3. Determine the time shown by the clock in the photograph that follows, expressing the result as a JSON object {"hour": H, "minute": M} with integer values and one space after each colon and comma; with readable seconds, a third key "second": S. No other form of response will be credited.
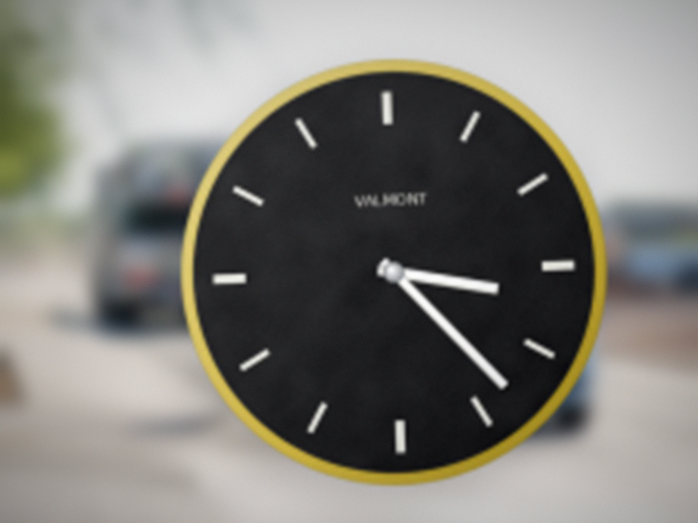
{"hour": 3, "minute": 23}
